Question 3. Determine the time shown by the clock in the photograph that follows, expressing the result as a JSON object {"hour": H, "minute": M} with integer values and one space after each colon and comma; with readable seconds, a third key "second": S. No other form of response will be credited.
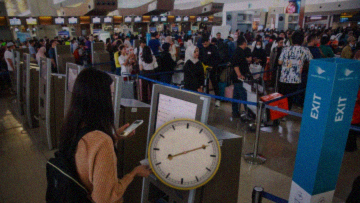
{"hour": 8, "minute": 11}
